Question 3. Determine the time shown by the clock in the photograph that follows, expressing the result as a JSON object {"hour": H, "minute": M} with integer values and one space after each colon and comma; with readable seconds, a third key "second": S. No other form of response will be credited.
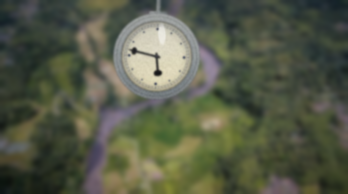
{"hour": 5, "minute": 47}
